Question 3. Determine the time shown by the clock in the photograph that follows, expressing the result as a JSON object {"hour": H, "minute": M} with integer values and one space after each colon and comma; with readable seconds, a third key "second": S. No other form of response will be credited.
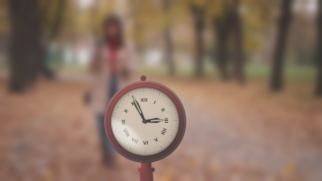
{"hour": 2, "minute": 56}
